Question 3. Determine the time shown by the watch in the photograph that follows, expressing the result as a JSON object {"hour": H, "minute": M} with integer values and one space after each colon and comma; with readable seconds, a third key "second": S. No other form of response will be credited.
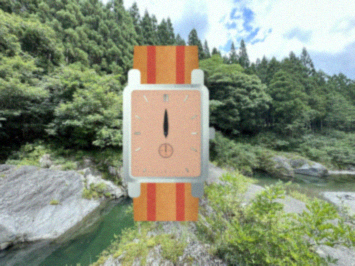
{"hour": 12, "minute": 0}
